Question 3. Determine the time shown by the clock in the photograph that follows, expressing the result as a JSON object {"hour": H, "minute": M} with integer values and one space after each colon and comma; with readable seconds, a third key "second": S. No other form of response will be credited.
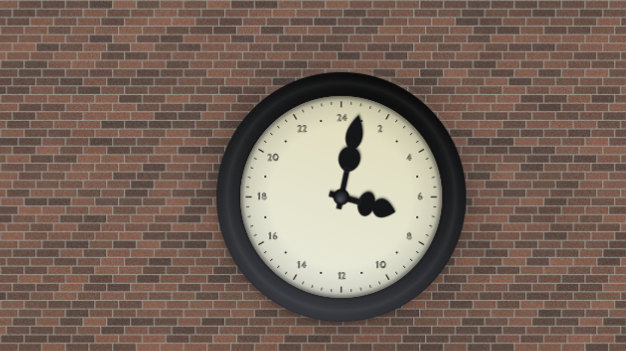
{"hour": 7, "minute": 2}
